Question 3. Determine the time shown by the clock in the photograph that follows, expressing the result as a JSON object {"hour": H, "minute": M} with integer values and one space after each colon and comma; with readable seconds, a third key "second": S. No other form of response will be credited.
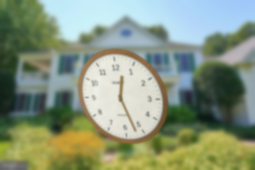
{"hour": 12, "minute": 27}
